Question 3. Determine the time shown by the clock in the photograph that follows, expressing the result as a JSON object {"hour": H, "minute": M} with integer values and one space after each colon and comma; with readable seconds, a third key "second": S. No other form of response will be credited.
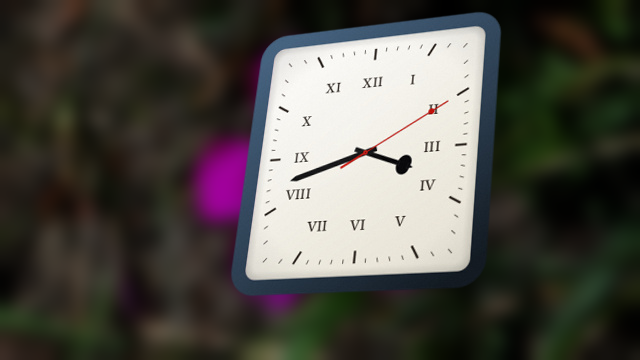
{"hour": 3, "minute": 42, "second": 10}
